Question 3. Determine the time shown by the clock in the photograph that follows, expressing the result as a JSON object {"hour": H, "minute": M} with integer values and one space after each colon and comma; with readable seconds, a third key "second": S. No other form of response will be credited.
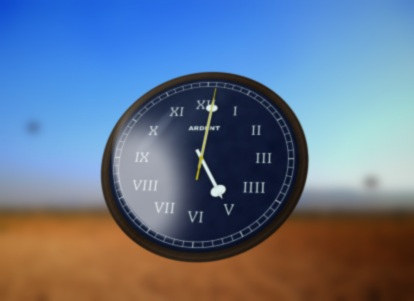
{"hour": 5, "minute": 1, "second": 1}
